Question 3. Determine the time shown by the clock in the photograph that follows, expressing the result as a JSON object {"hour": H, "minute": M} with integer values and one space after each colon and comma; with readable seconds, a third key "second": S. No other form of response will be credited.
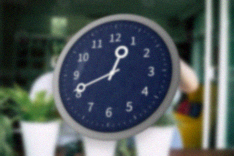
{"hour": 12, "minute": 41}
